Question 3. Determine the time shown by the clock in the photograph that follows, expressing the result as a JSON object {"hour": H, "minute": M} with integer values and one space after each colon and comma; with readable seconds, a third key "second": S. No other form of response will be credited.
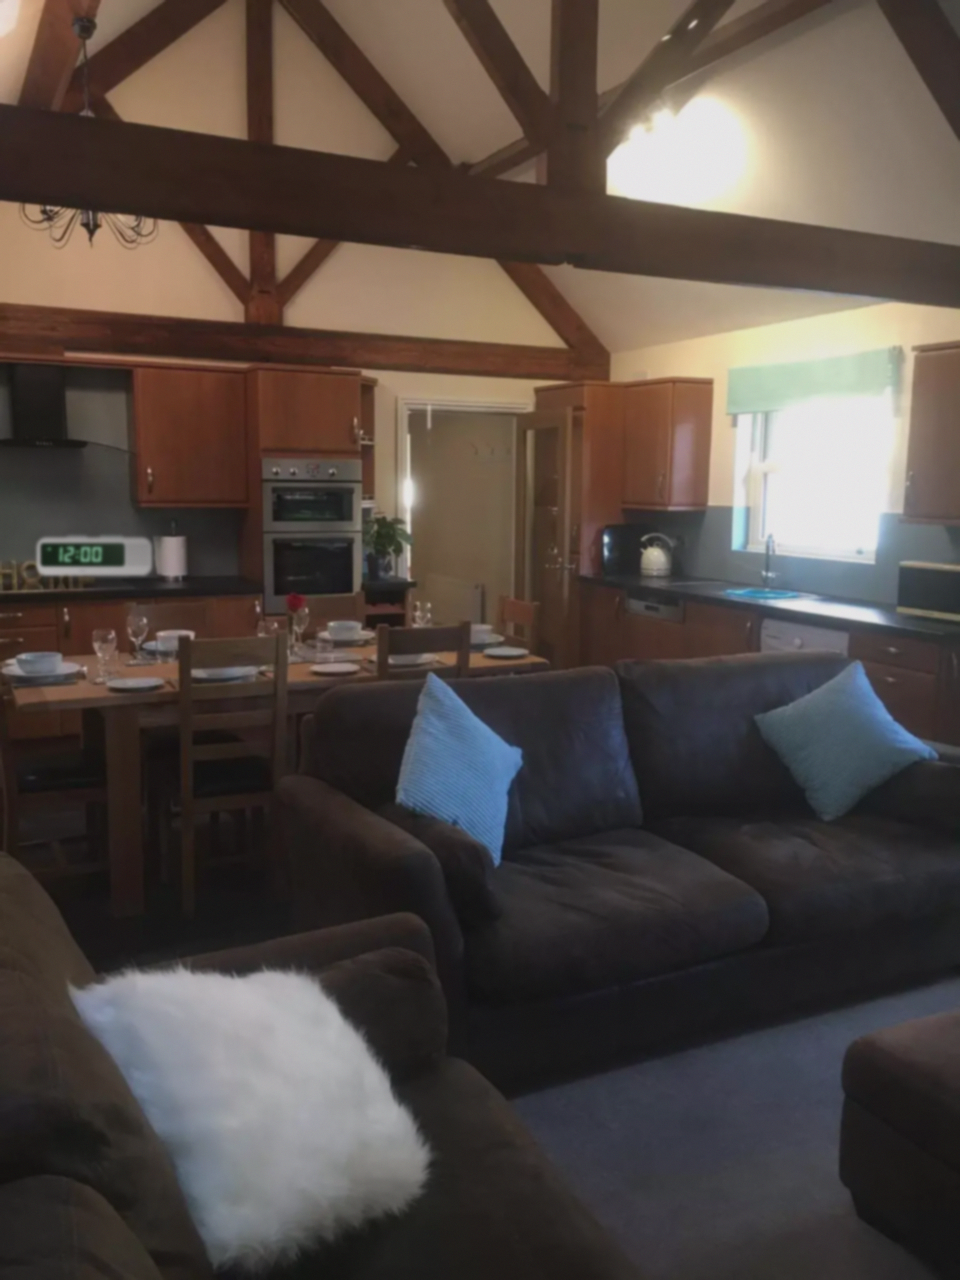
{"hour": 12, "minute": 0}
